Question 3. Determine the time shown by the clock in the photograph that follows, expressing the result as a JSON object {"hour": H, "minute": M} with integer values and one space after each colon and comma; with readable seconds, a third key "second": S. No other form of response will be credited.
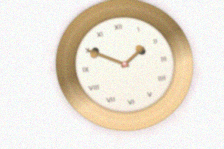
{"hour": 1, "minute": 50}
